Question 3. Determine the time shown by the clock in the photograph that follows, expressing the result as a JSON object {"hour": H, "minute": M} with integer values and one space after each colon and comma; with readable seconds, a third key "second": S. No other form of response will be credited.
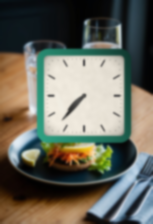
{"hour": 7, "minute": 37}
